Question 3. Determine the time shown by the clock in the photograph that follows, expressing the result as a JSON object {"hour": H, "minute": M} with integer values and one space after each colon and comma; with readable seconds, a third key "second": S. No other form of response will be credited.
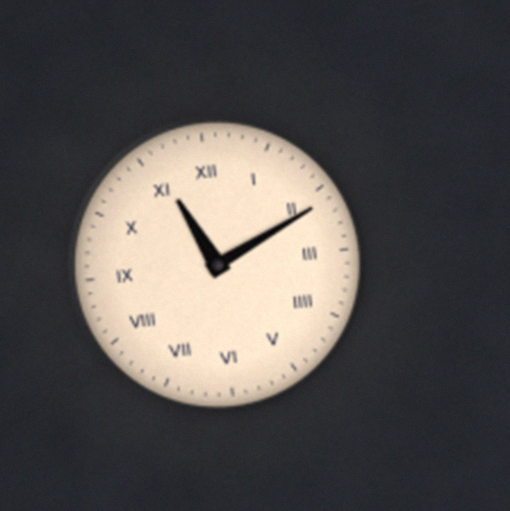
{"hour": 11, "minute": 11}
